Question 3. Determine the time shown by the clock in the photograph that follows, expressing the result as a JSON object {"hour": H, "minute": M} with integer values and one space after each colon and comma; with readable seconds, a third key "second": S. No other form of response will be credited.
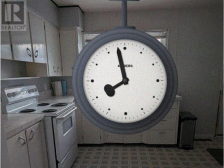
{"hour": 7, "minute": 58}
